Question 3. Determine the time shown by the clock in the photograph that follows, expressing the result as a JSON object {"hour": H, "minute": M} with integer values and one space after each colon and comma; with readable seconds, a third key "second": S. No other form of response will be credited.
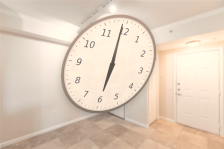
{"hour": 5, "minute": 59}
